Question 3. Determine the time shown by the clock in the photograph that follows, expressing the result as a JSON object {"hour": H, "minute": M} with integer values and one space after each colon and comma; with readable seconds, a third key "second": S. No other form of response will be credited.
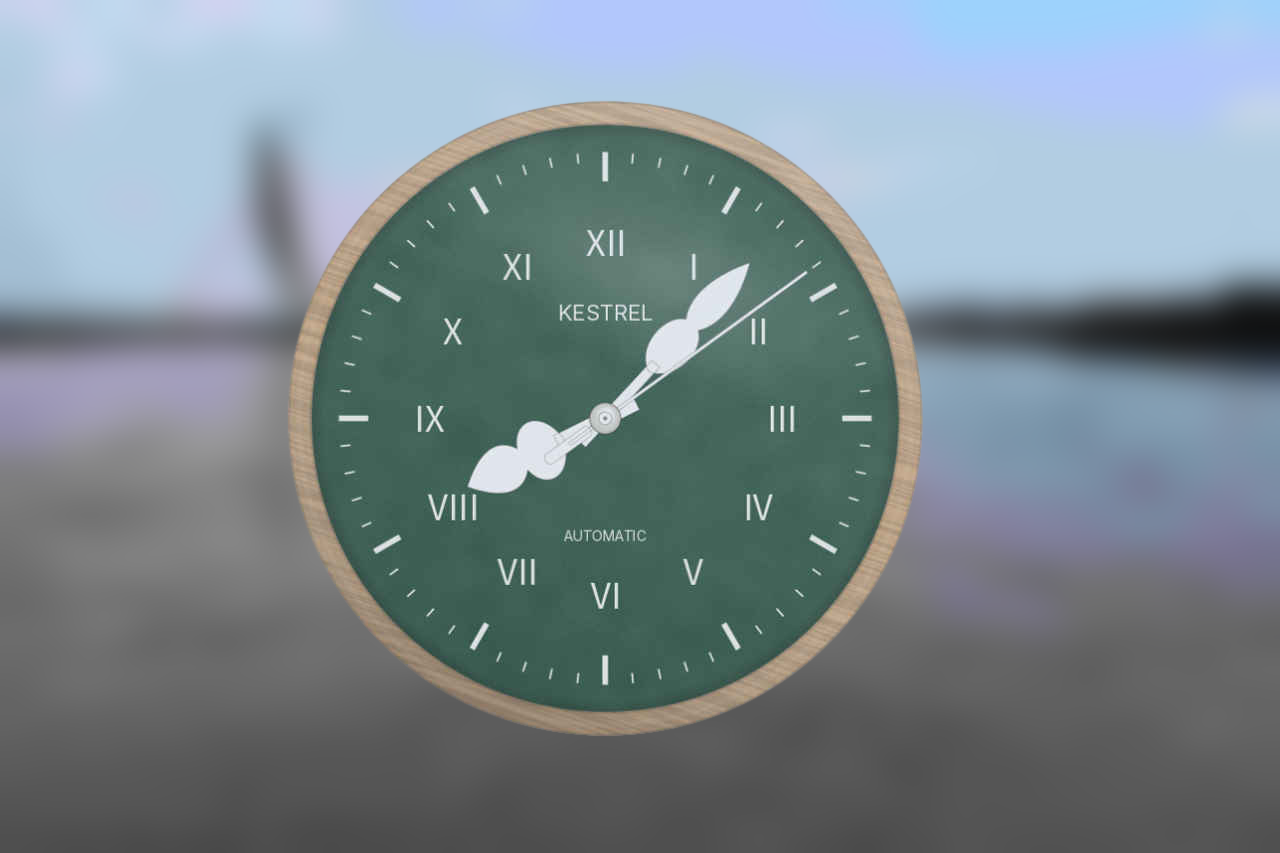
{"hour": 8, "minute": 7, "second": 9}
